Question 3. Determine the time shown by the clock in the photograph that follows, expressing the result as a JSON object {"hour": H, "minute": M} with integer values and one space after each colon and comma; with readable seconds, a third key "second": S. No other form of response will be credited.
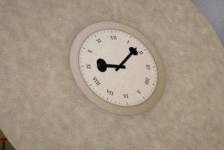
{"hour": 9, "minute": 8}
